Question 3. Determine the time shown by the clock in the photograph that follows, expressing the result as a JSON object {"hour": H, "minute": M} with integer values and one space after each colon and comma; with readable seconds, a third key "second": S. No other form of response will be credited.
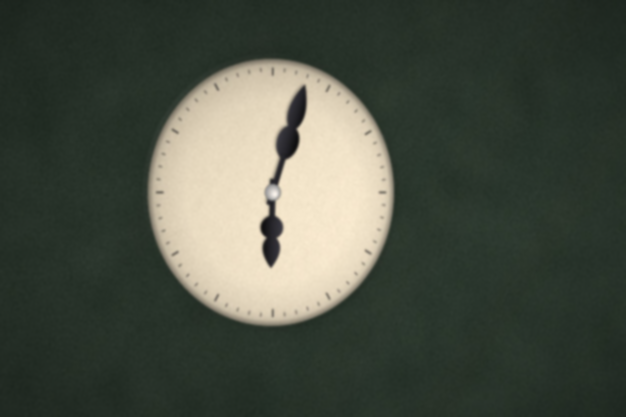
{"hour": 6, "minute": 3}
